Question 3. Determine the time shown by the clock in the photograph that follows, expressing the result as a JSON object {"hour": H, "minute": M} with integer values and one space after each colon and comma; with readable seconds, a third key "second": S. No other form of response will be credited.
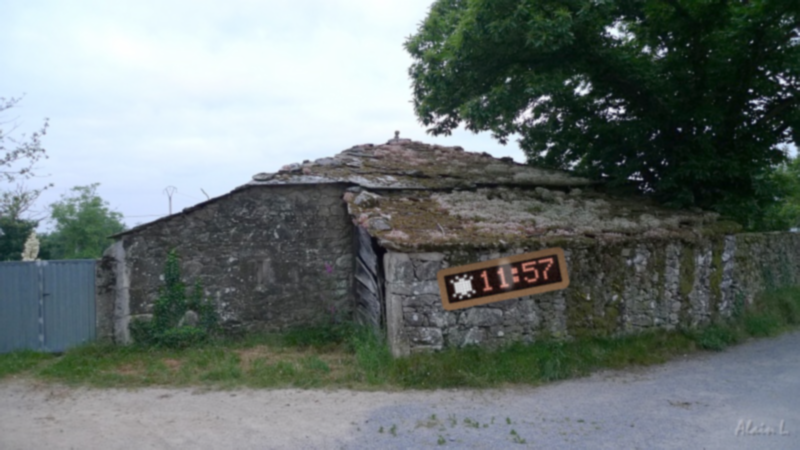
{"hour": 11, "minute": 57}
